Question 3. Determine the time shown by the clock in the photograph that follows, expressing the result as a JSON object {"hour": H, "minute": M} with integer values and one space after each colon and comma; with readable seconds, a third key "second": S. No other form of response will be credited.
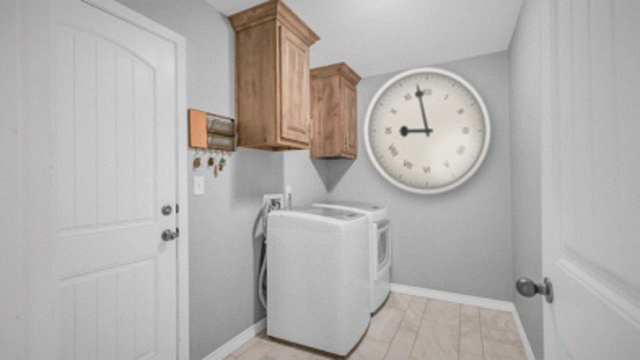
{"hour": 8, "minute": 58}
